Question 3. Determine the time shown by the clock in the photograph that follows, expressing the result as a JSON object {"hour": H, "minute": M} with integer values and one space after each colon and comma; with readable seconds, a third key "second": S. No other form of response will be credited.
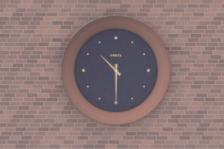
{"hour": 10, "minute": 30}
